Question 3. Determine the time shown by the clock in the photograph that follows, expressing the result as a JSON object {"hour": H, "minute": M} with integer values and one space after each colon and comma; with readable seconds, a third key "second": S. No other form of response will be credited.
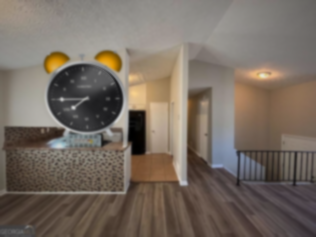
{"hour": 7, "minute": 45}
